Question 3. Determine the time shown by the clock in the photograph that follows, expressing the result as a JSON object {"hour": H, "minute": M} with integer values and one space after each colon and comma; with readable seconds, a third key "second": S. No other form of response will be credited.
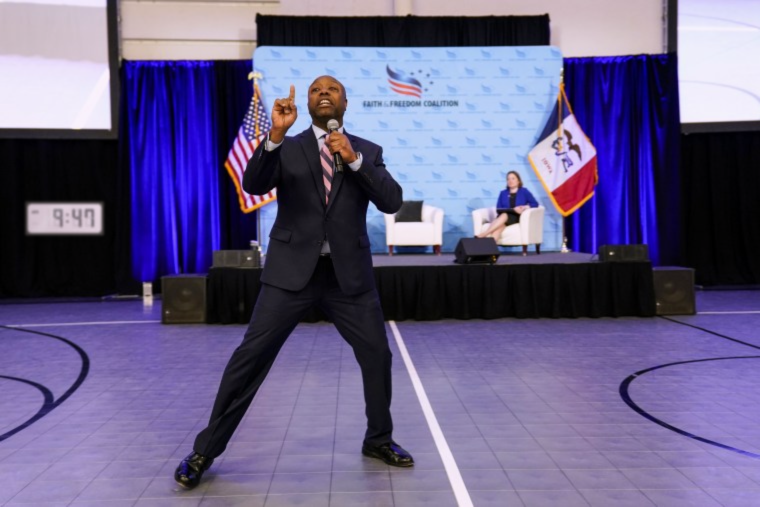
{"hour": 9, "minute": 47}
